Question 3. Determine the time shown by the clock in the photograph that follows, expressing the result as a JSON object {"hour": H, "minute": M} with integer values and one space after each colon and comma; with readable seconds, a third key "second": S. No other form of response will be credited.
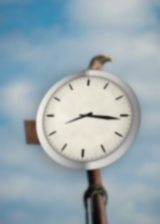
{"hour": 8, "minute": 16}
